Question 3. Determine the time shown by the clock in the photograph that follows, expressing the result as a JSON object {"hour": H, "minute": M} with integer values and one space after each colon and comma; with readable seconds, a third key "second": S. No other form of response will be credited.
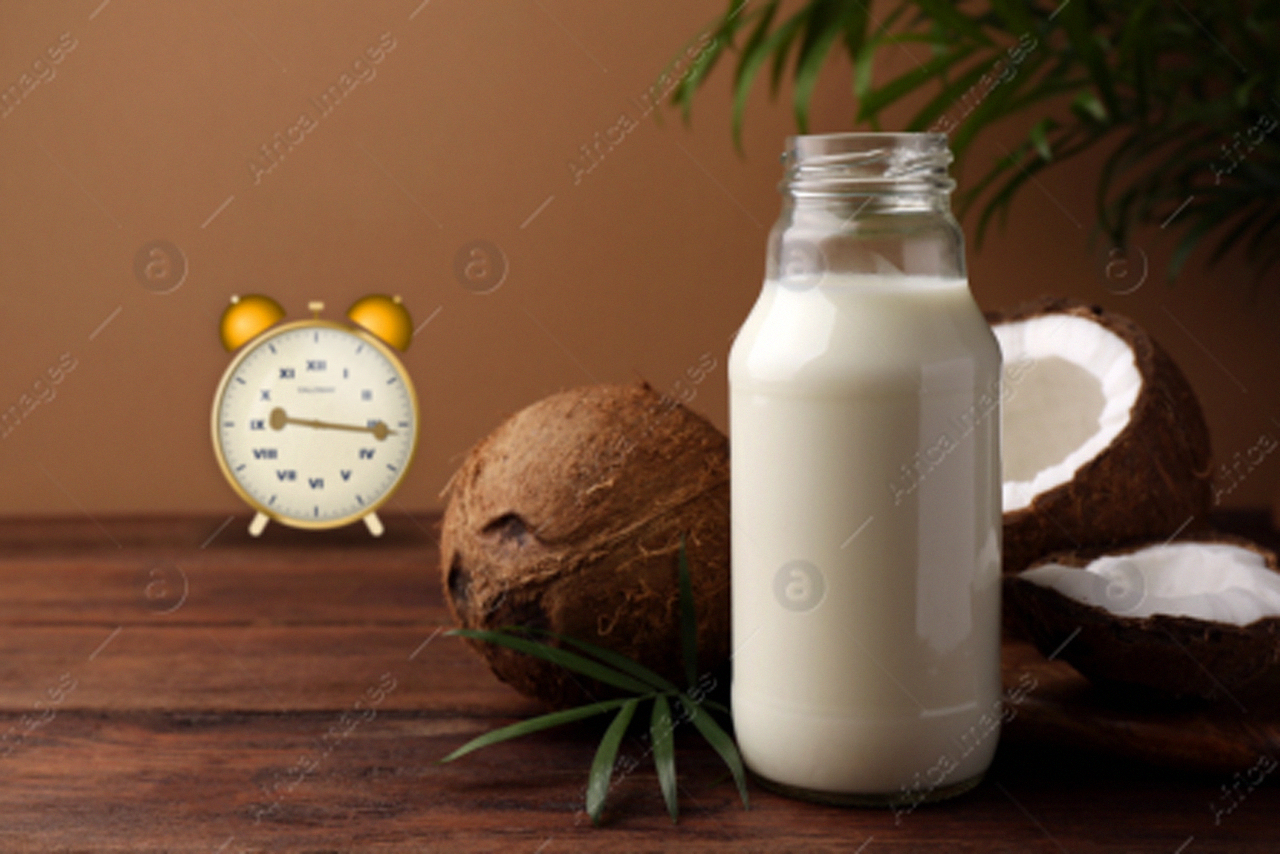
{"hour": 9, "minute": 16}
